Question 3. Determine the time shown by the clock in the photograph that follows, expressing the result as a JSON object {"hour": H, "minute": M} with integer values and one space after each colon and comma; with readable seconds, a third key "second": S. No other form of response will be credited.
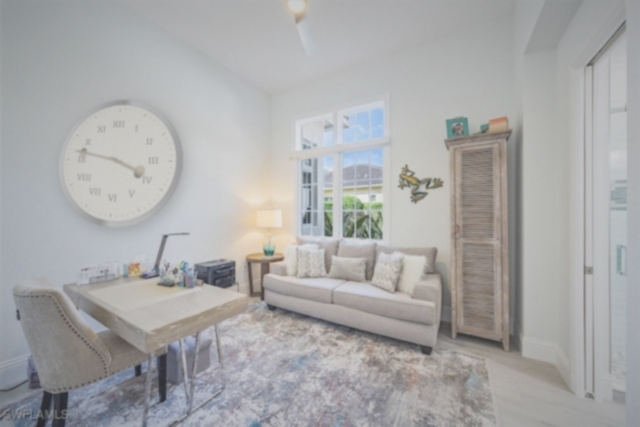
{"hour": 3, "minute": 47}
